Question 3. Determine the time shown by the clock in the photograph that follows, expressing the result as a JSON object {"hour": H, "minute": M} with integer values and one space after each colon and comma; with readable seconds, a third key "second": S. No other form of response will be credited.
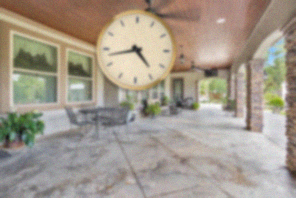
{"hour": 4, "minute": 43}
